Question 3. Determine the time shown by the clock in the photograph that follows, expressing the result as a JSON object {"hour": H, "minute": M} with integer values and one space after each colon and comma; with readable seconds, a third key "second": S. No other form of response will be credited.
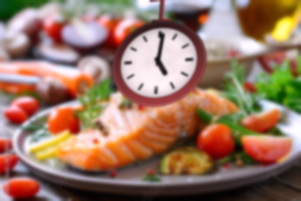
{"hour": 5, "minute": 1}
